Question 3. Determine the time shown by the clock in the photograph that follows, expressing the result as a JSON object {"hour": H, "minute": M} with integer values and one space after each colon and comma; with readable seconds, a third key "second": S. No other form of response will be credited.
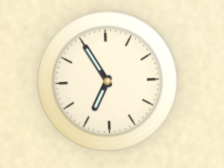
{"hour": 6, "minute": 55}
